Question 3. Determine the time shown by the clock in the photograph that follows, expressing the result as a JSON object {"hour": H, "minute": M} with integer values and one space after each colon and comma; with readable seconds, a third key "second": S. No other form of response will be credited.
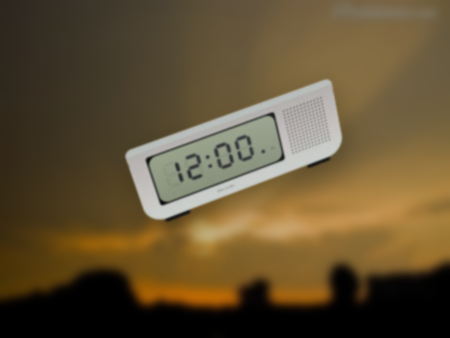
{"hour": 12, "minute": 0}
